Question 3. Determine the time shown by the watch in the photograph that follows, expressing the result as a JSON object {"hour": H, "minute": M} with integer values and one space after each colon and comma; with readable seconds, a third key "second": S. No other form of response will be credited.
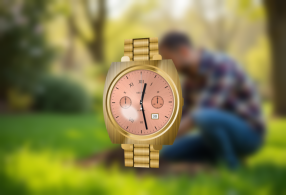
{"hour": 12, "minute": 28}
